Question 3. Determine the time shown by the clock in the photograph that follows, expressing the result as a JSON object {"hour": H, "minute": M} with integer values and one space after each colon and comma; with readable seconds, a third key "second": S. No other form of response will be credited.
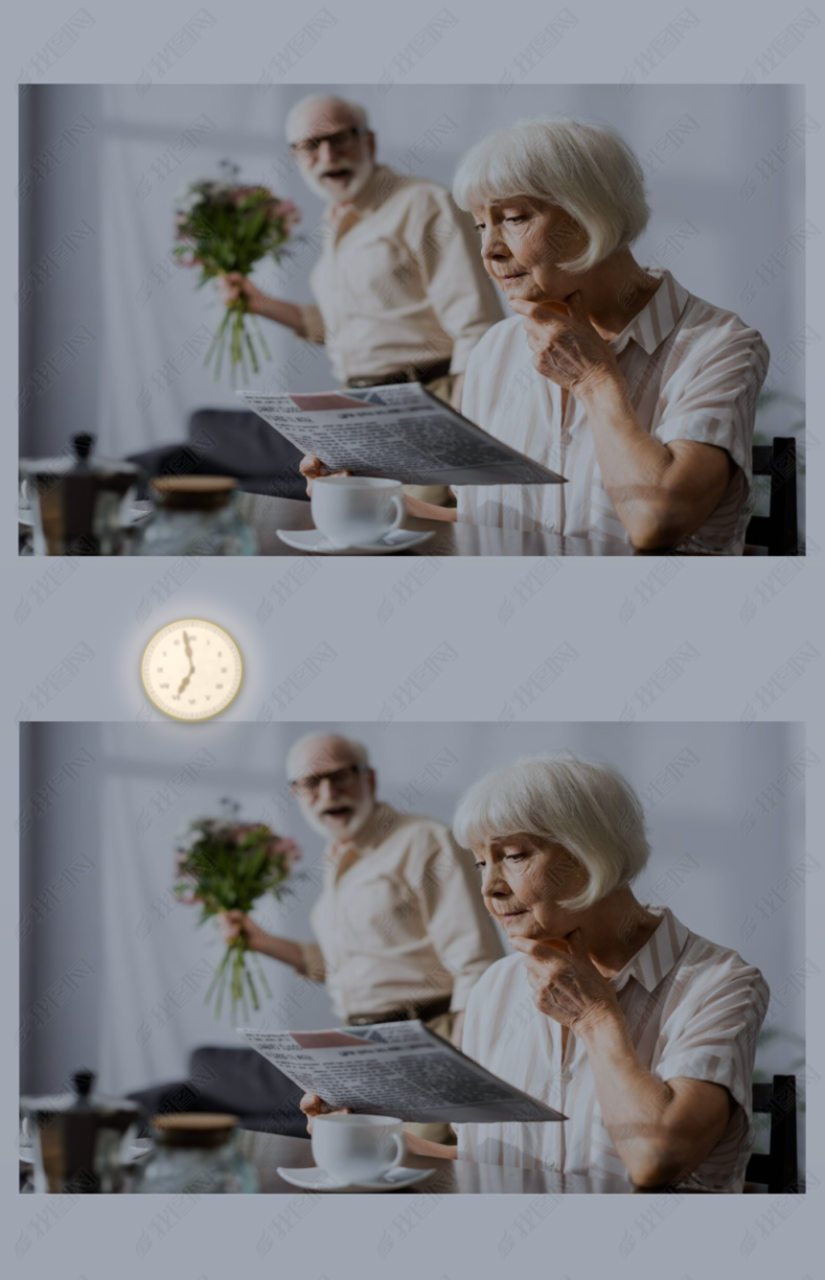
{"hour": 6, "minute": 58}
